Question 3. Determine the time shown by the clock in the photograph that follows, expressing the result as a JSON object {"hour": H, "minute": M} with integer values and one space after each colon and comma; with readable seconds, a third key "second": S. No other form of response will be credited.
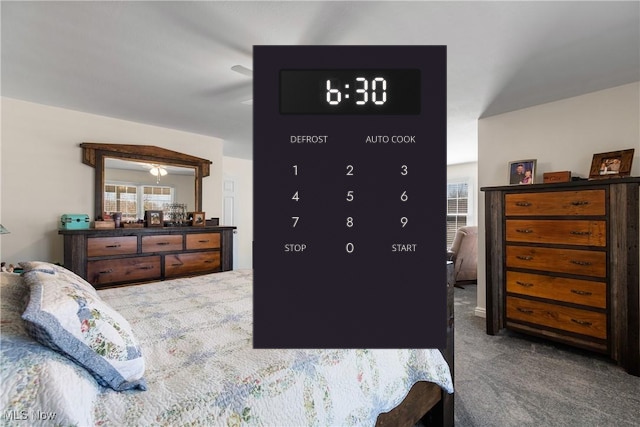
{"hour": 6, "minute": 30}
